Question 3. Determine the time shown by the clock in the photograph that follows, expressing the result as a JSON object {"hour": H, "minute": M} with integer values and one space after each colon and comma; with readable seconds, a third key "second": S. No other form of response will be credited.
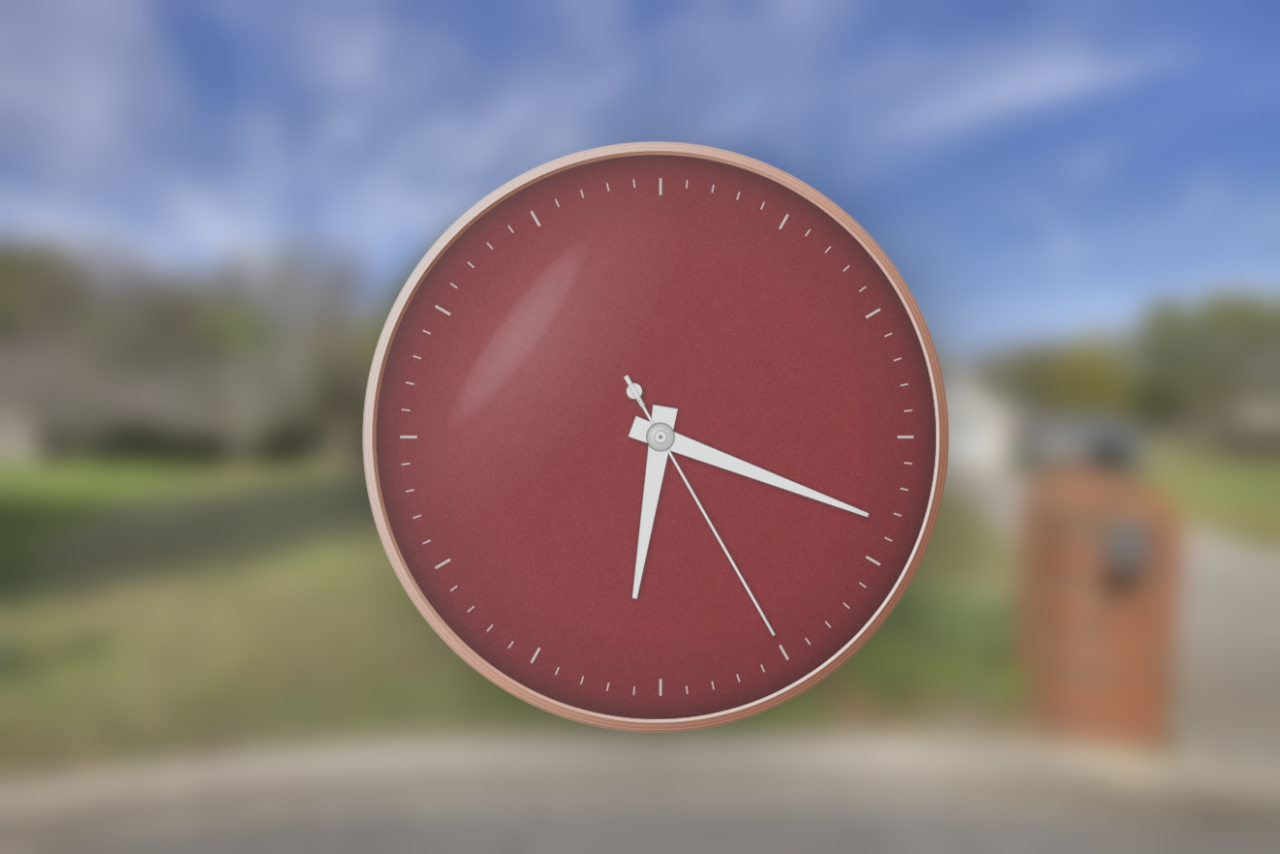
{"hour": 6, "minute": 18, "second": 25}
